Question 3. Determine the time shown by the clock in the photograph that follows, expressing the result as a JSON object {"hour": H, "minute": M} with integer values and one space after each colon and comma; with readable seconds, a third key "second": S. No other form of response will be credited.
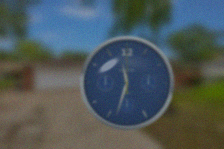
{"hour": 11, "minute": 33}
